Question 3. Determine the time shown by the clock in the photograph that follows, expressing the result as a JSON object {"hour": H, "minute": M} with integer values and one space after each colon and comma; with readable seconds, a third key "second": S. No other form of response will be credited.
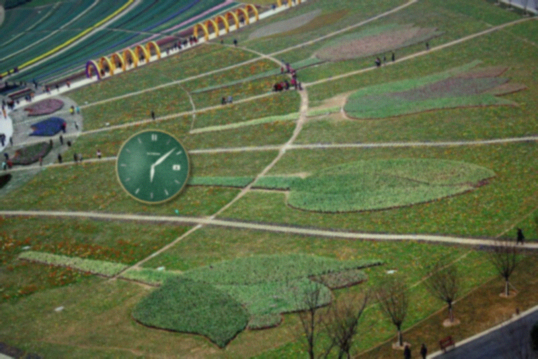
{"hour": 6, "minute": 8}
